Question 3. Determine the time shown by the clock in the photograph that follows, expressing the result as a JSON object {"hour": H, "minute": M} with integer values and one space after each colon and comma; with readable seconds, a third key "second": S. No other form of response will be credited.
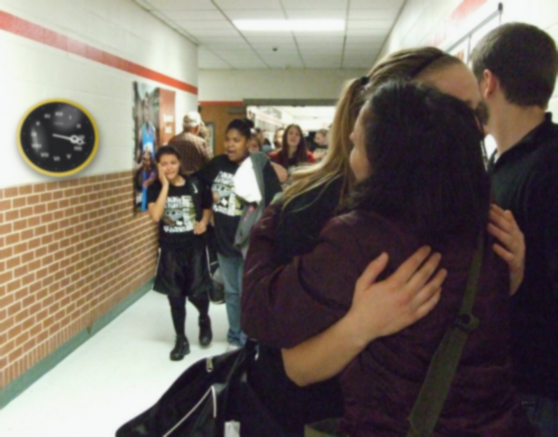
{"hour": 3, "minute": 17}
